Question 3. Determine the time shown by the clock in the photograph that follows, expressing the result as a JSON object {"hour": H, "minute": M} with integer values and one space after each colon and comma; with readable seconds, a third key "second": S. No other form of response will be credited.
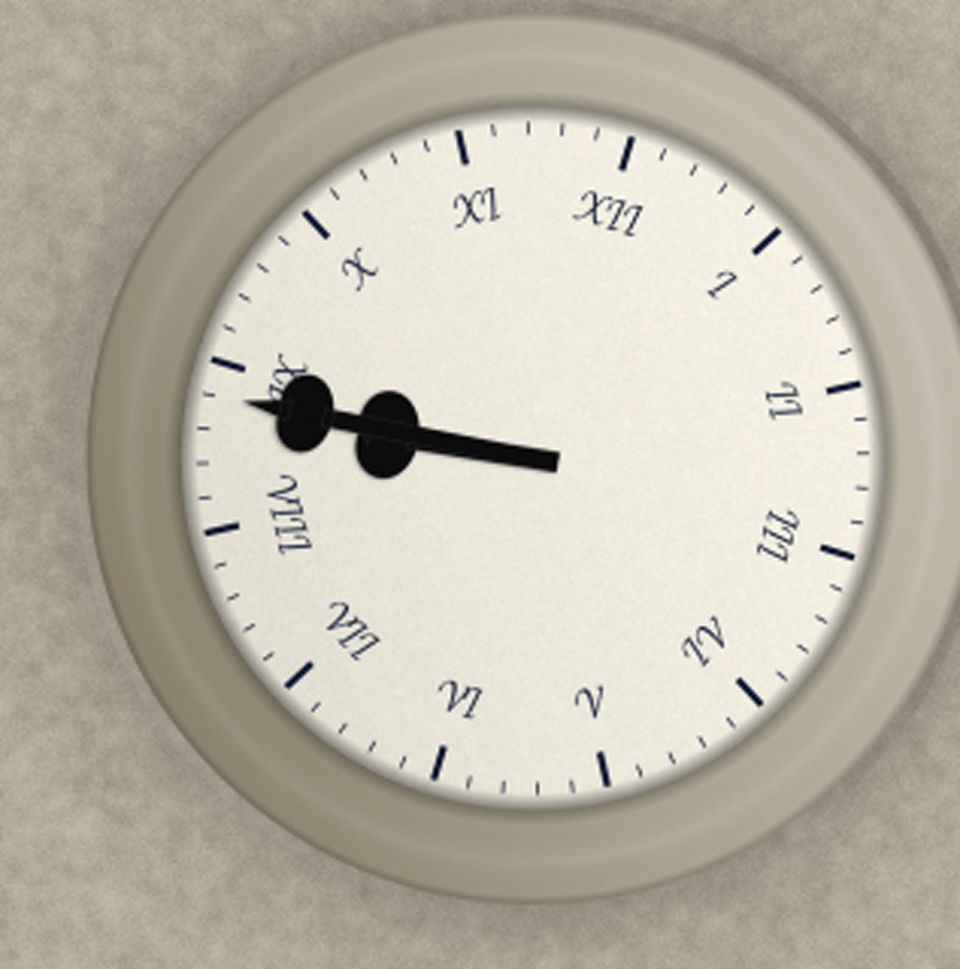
{"hour": 8, "minute": 44}
